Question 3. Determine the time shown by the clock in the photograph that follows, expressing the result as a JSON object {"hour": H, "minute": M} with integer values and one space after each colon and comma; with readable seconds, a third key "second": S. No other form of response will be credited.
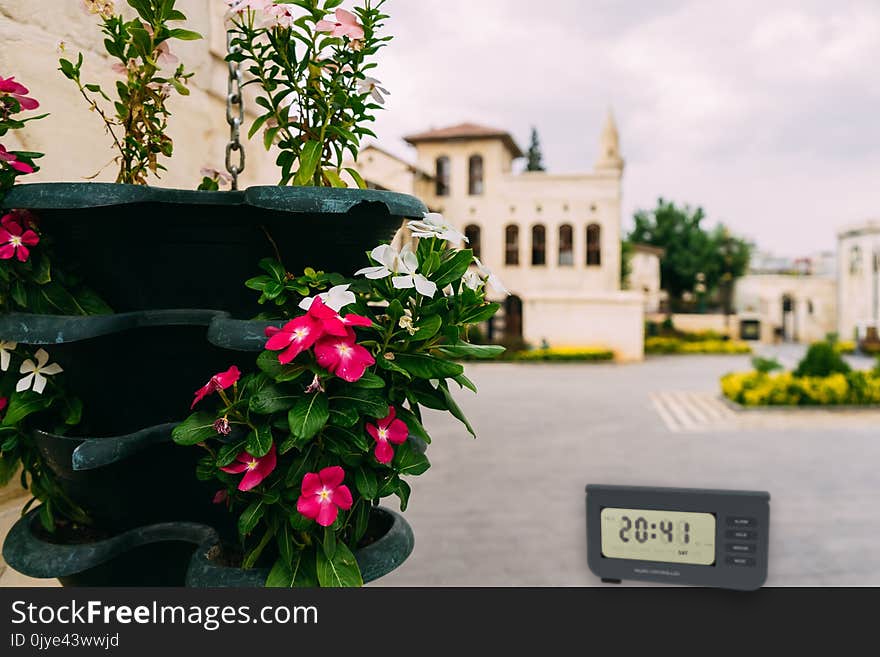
{"hour": 20, "minute": 41}
